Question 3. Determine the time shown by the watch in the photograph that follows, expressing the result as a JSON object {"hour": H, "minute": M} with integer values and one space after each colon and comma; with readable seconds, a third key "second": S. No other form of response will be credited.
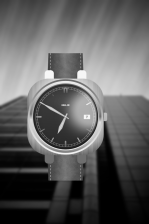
{"hour": 6, "minute": 50}
